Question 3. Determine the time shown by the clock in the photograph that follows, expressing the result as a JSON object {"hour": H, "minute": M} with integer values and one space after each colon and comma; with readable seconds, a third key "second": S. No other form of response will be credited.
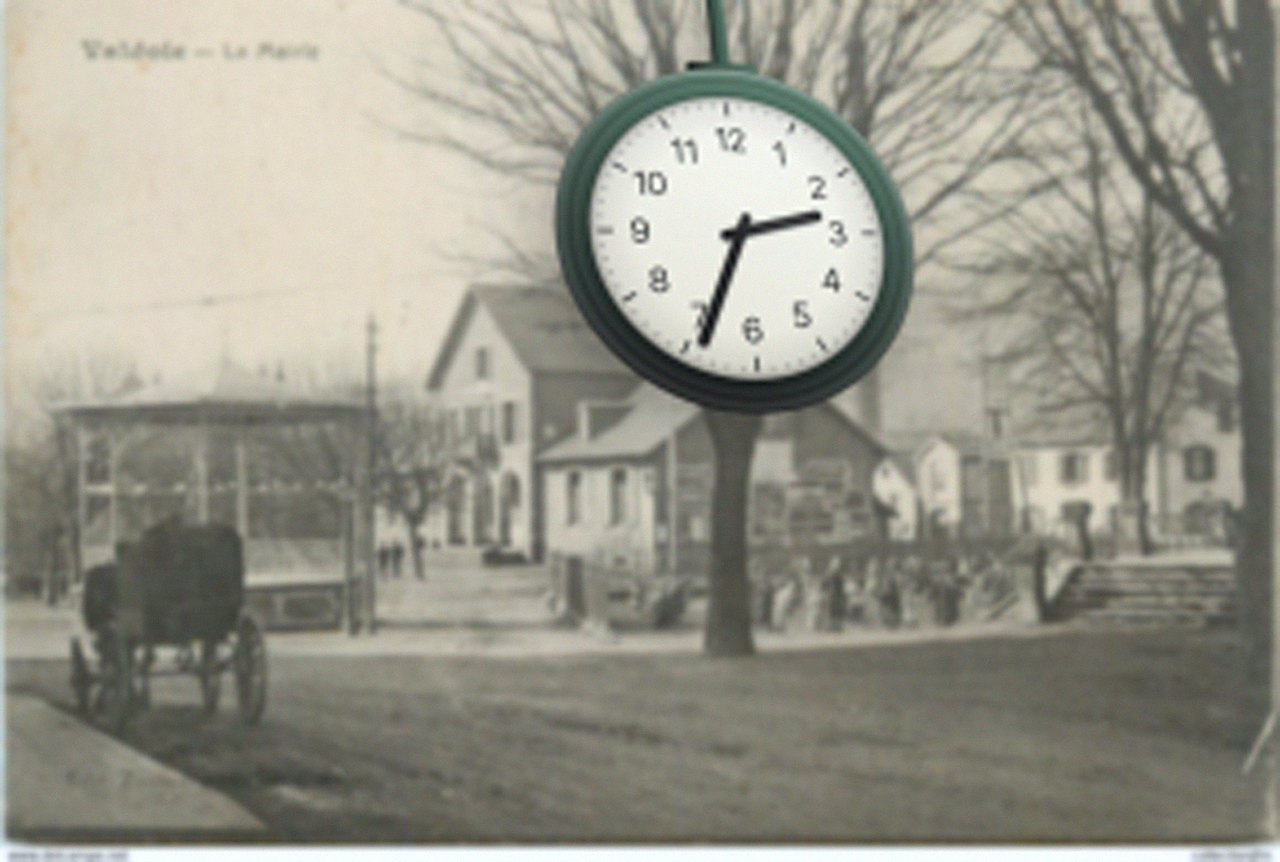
{"hour": 2, "minute": 34}
